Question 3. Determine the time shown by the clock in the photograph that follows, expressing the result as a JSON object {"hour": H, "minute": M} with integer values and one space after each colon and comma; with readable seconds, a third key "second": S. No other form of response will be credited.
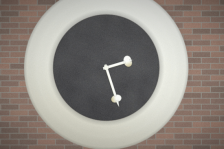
{"hour": 2, "minute": 27}
